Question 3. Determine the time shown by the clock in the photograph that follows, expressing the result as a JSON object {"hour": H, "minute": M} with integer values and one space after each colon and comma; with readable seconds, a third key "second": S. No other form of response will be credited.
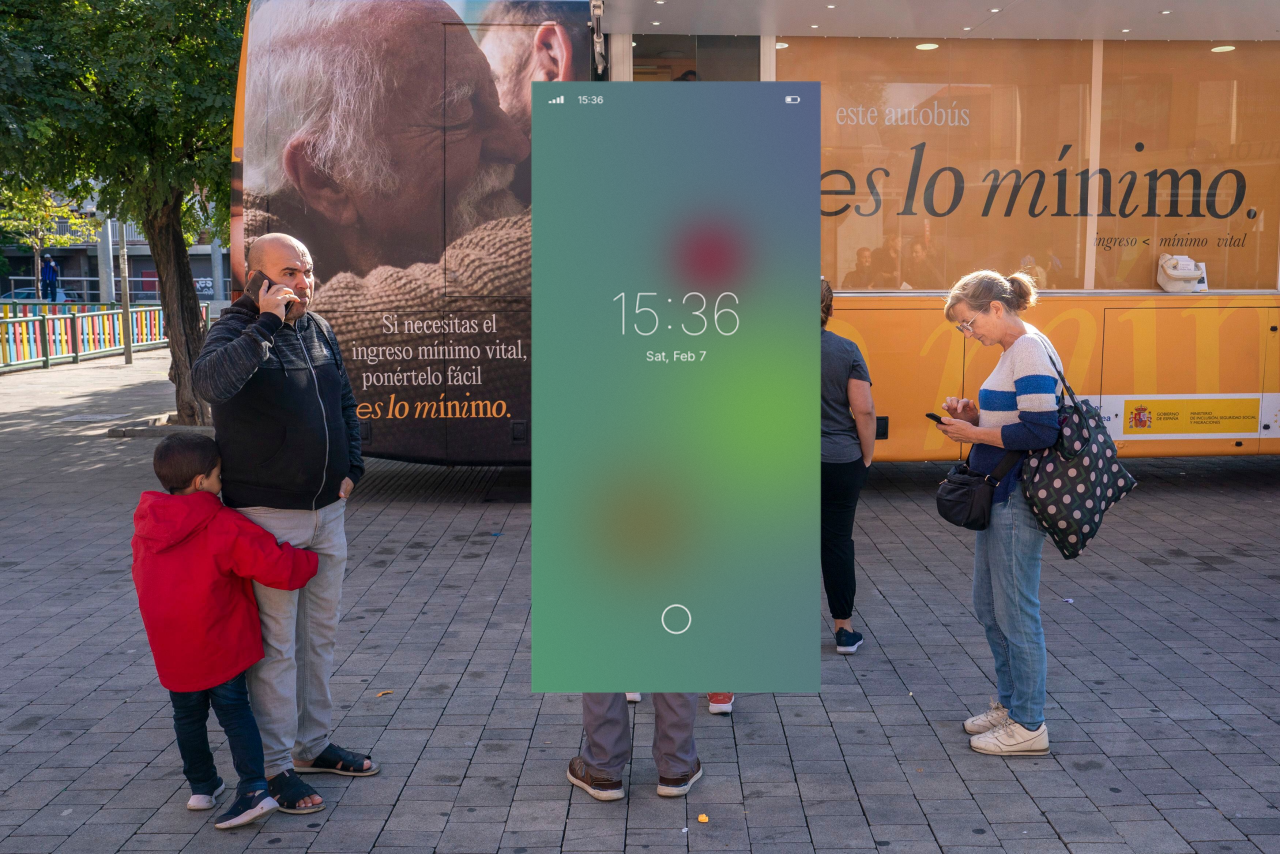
{"hour": 15, "minute": 36}
